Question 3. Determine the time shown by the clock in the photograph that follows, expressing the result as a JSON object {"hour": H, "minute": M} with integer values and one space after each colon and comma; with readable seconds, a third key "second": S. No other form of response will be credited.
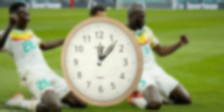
{"hour": 12, "minute": 7}
